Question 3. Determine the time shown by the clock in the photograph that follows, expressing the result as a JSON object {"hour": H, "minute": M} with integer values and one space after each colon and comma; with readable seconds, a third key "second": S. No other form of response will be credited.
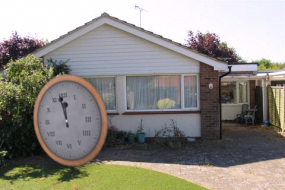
{"hour": 11, "minute": 58}
